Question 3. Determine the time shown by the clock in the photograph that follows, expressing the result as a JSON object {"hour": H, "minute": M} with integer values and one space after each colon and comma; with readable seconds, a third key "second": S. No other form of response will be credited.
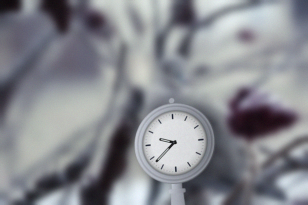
{"hour": 9, "minute": 38}
